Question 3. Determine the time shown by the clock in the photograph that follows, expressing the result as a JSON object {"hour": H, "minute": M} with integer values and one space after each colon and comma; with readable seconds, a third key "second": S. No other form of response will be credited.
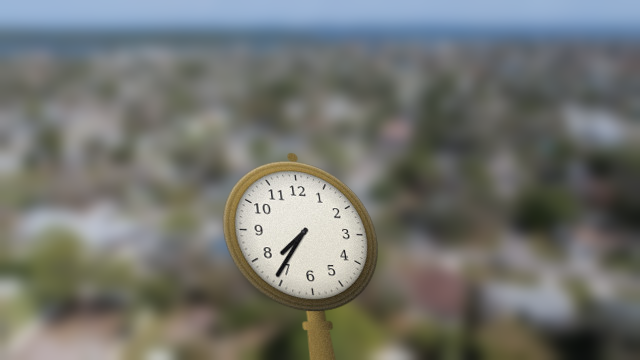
{"hour": 7, "minute": 36}
